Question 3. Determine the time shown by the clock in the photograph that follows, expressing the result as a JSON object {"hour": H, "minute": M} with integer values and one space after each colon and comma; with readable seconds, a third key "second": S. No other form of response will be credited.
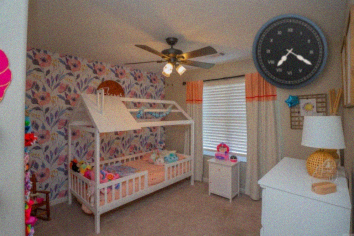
{"hour": 7, "minute": 20}
